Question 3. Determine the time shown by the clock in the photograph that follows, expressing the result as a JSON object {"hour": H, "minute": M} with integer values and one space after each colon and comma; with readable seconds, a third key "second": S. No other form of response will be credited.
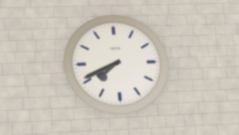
{"hour": 7, "minute": 41}
